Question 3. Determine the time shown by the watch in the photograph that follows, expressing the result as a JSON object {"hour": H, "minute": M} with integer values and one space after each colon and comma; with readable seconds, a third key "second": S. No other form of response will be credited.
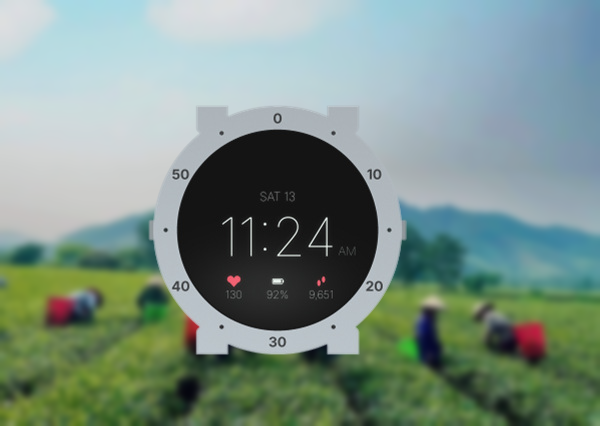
{"hour": 11, "minute": 24}
